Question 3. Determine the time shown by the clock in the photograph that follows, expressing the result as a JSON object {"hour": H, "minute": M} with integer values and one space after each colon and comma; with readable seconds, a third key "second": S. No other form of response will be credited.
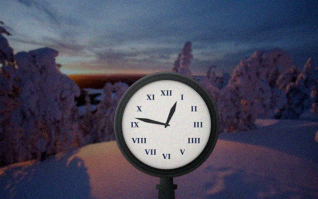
{"hour": 12, "minute": 47}
